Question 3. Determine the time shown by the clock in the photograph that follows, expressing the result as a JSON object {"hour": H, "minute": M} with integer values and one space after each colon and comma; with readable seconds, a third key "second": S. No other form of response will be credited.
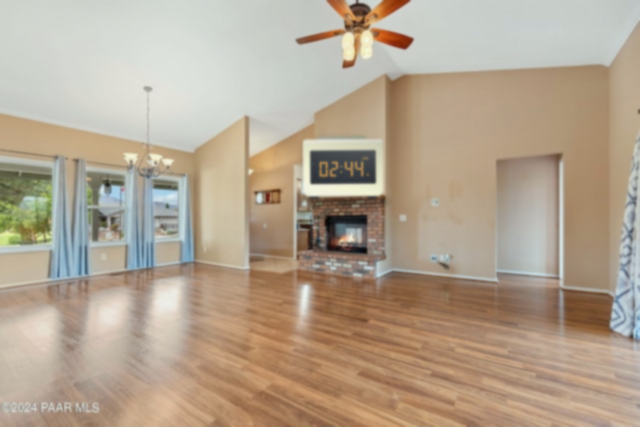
{"hour": 2, "minute": 44}
